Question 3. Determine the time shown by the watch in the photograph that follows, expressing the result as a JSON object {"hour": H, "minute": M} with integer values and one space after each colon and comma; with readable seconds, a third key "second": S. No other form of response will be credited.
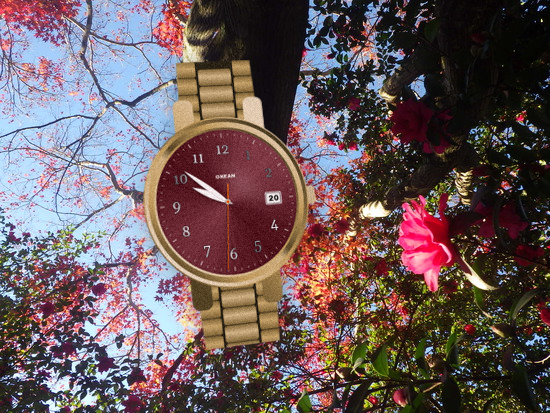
{"hour": 9, "minute": 51, "second": 31}
